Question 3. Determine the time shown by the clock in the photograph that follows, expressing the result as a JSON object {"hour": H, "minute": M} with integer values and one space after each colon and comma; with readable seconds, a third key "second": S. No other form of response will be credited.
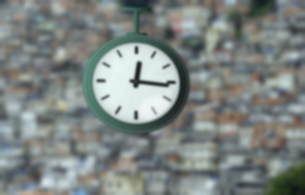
{"hour": 12, "minute": 16}
